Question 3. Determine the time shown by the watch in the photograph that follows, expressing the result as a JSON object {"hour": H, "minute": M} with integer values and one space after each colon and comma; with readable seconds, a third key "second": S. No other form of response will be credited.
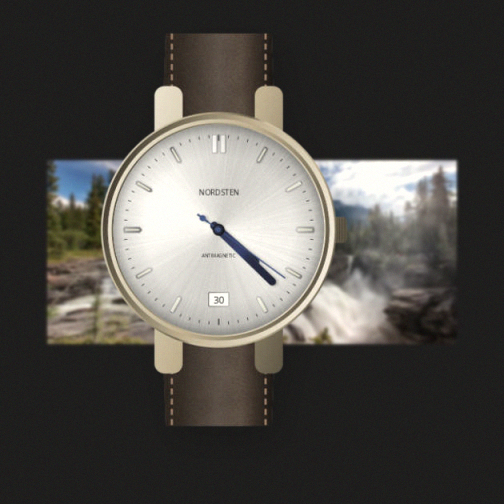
{"hour": 4, "minute": 22, "second": 21}
